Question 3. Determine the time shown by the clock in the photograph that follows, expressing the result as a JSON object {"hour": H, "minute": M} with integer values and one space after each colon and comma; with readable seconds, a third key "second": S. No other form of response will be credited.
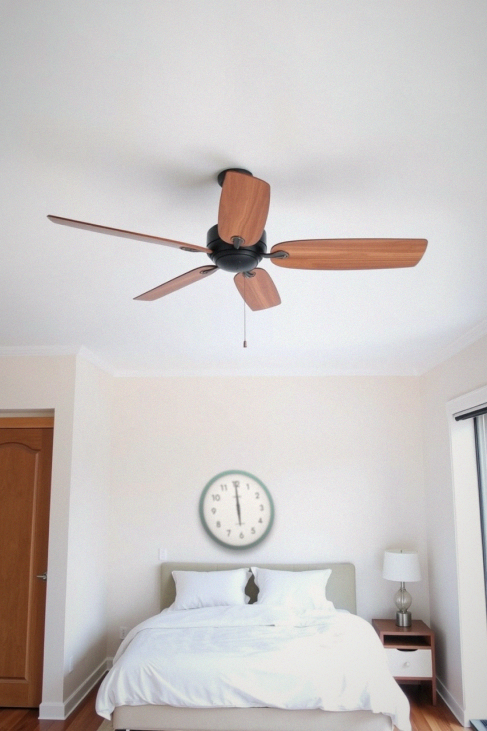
{"hour": 6, "minute": 0}
